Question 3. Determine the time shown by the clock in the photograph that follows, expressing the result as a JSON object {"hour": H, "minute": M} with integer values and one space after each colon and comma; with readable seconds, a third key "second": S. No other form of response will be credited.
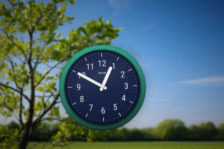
{"hour": 12, "minute": 50}
